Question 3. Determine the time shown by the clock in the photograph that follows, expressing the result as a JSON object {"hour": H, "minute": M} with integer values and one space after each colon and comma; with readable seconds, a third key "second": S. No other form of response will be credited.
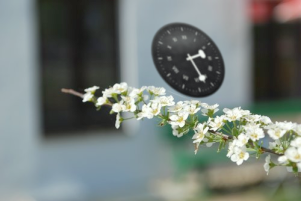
{"hour": 2, "minute": 27}
